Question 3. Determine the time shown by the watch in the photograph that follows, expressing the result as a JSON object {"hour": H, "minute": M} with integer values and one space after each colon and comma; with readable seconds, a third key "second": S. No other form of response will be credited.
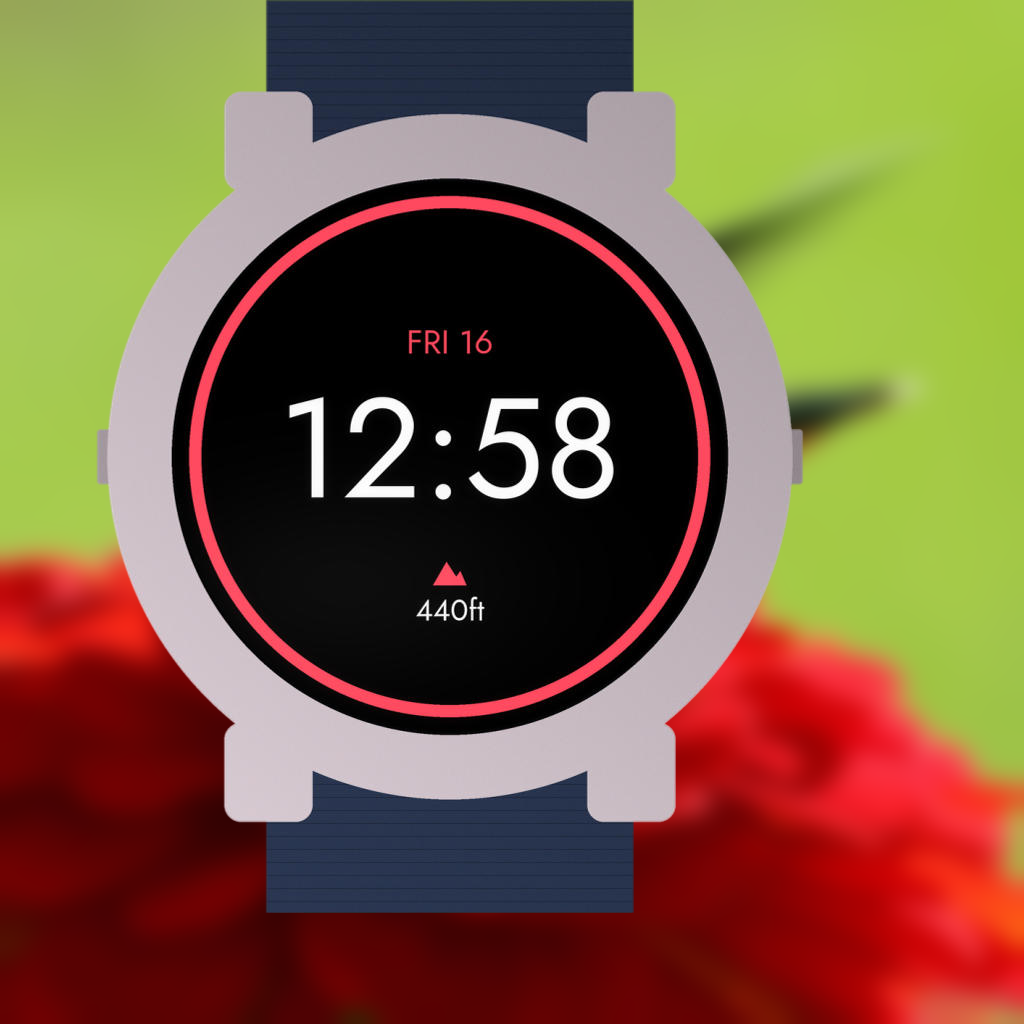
{"hour": 12, "minute": 58}
